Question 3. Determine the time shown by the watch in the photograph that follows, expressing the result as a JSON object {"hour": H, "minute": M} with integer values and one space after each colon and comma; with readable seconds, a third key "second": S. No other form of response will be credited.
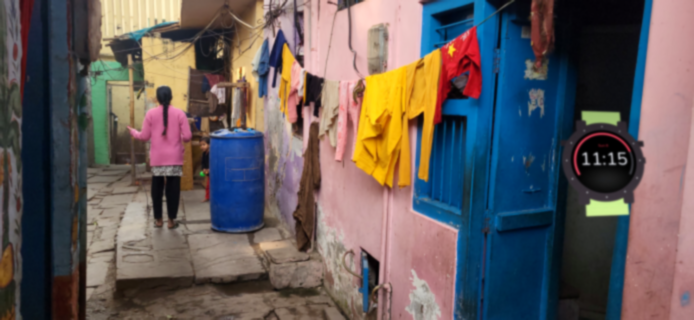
{"hour": 11, "minute": 15}
